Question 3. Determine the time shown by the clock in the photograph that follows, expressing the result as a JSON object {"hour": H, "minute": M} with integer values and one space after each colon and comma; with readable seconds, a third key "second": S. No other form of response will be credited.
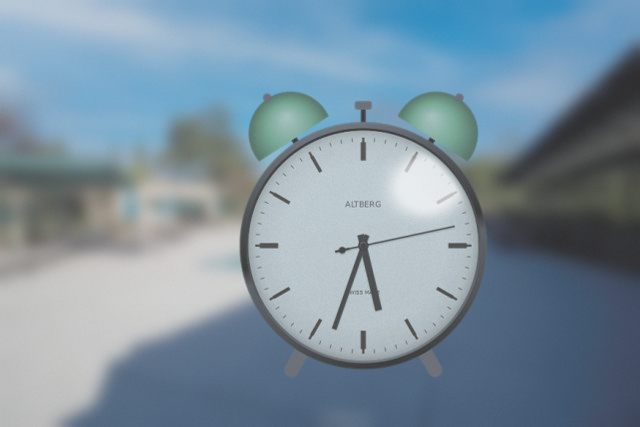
{"hour": 5, "minute": 33, "second": 13}
